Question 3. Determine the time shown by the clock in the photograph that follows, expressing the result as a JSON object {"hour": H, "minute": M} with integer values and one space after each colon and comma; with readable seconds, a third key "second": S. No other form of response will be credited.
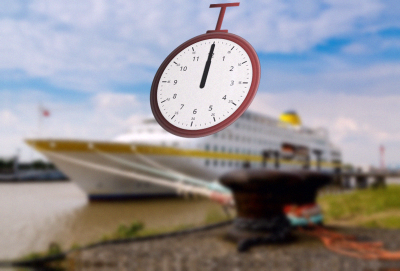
{"hour": 12, "minute": 0}
